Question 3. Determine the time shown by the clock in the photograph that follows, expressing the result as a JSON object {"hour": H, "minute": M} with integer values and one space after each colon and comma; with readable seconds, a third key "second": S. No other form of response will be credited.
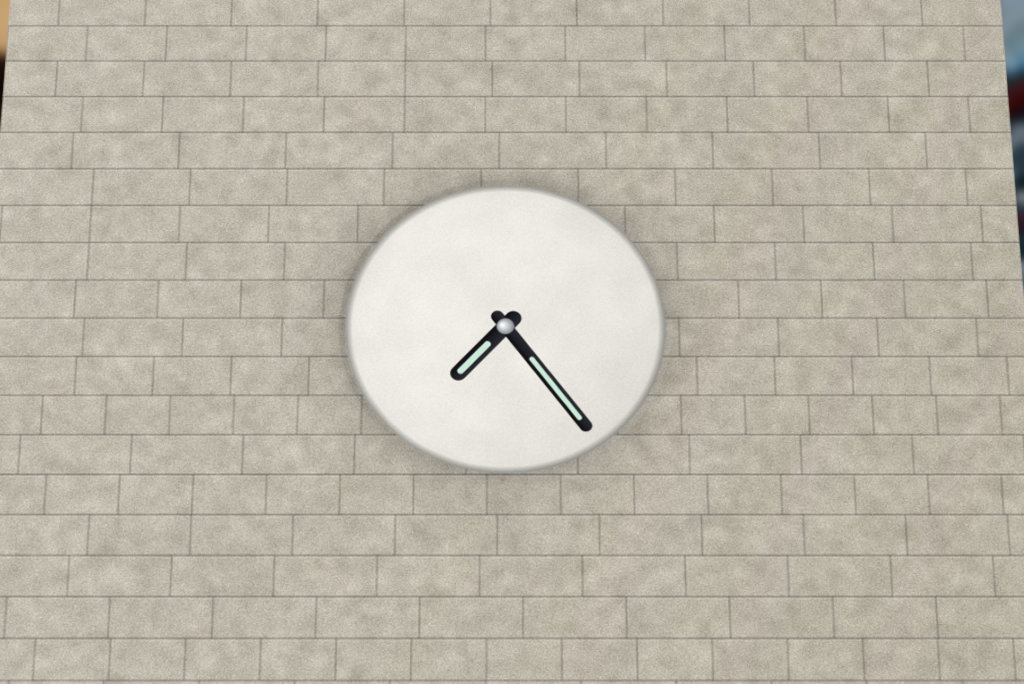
{"hour": 7, "minute": 24}
